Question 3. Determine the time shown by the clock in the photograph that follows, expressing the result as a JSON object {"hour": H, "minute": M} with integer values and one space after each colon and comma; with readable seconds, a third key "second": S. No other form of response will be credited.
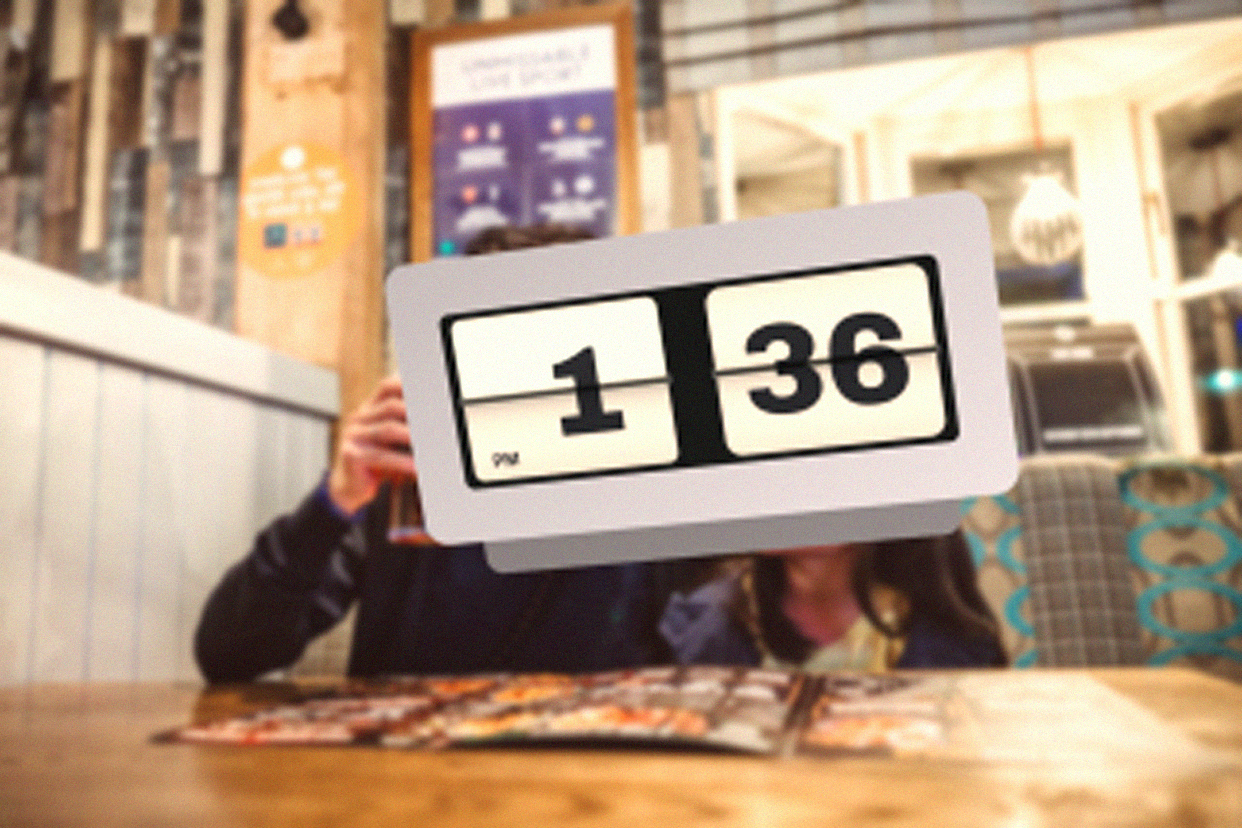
{"hour": 1, "minute": 36}
